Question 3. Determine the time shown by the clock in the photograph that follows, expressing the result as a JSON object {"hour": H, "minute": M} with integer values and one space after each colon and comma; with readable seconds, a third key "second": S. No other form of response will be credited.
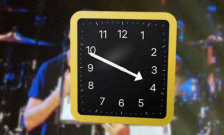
{"hour": 3, "minute": 49}
